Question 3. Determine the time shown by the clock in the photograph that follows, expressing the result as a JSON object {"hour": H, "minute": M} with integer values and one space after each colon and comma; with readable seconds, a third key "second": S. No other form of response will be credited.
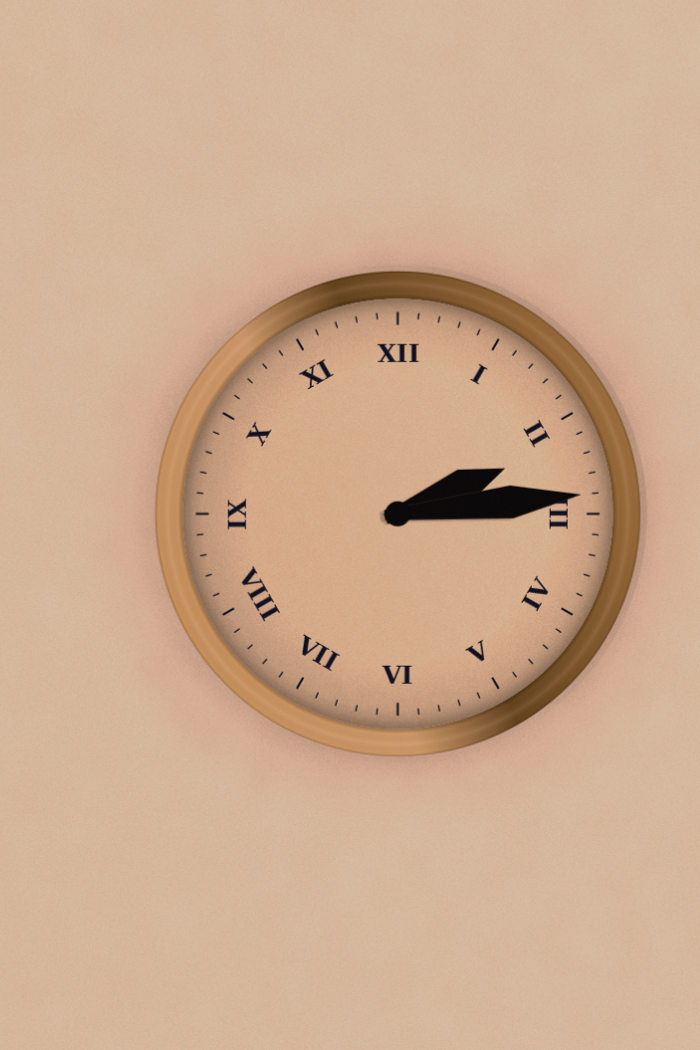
{"hour": 2, "minute": 14}
